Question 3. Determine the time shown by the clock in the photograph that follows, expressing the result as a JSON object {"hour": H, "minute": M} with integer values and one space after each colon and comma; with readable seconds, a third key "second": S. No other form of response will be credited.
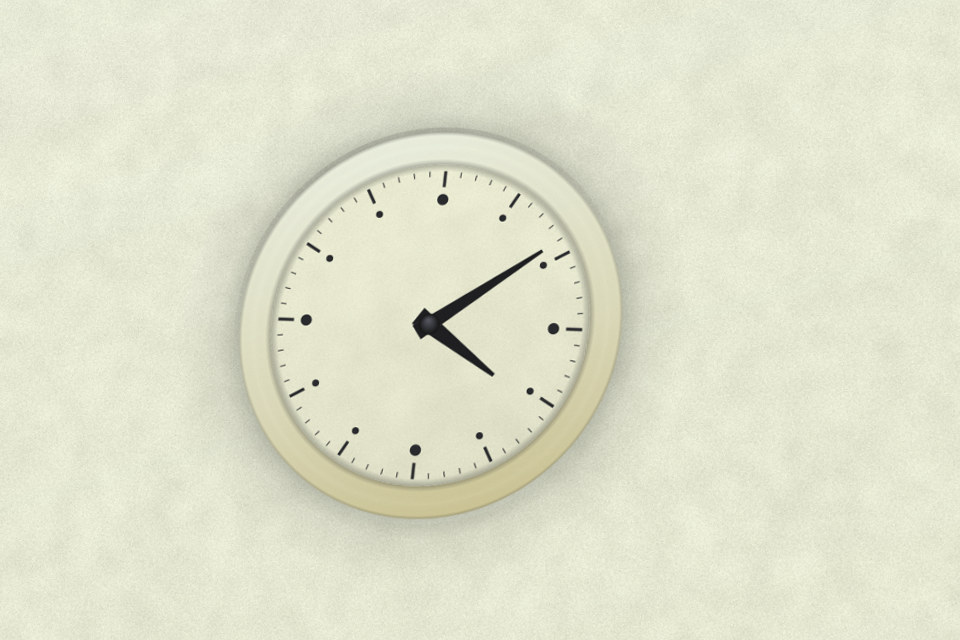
{"hour": 4, "minute": 9}
